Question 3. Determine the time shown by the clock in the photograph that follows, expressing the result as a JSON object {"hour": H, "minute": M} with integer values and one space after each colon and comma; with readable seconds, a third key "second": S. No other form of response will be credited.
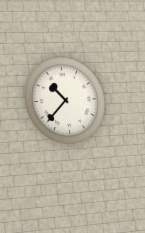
{"hour": 10, "minute": 38}
